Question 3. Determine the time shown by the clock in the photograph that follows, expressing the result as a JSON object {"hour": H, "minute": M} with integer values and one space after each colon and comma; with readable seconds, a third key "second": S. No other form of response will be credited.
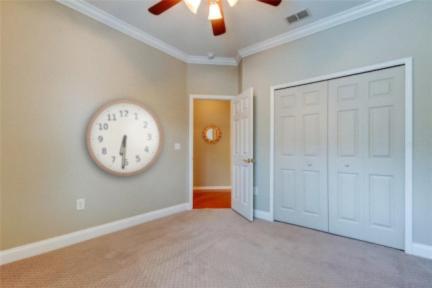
{"hour": 6, "minute": 31}
